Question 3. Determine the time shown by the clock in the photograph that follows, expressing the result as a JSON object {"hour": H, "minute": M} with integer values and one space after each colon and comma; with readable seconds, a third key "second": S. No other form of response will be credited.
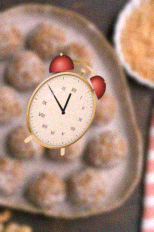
{"hour": 11, "minute": 50}
